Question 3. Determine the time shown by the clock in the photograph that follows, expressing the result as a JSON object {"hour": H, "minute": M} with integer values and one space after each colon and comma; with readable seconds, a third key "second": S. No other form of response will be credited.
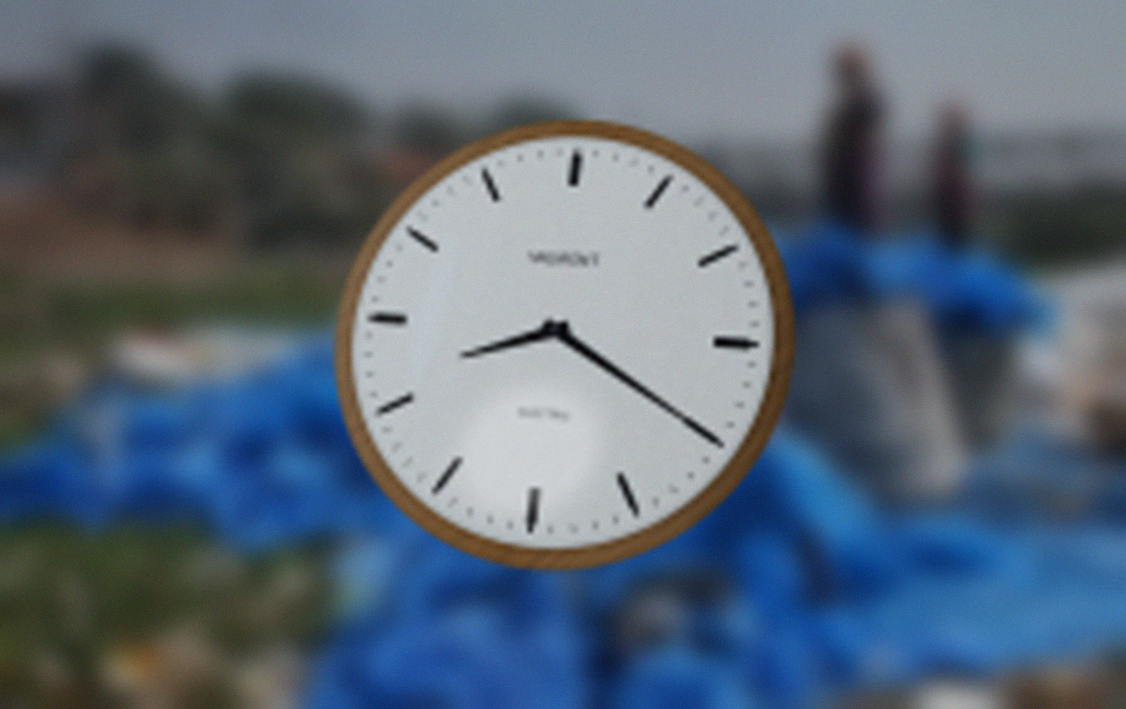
{"hour": 8, "minute": 20}
